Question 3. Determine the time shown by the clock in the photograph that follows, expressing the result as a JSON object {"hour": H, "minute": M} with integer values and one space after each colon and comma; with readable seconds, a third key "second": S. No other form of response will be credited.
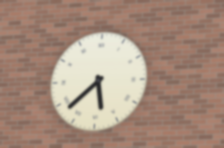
{"hour": 5, "minute": 38}
